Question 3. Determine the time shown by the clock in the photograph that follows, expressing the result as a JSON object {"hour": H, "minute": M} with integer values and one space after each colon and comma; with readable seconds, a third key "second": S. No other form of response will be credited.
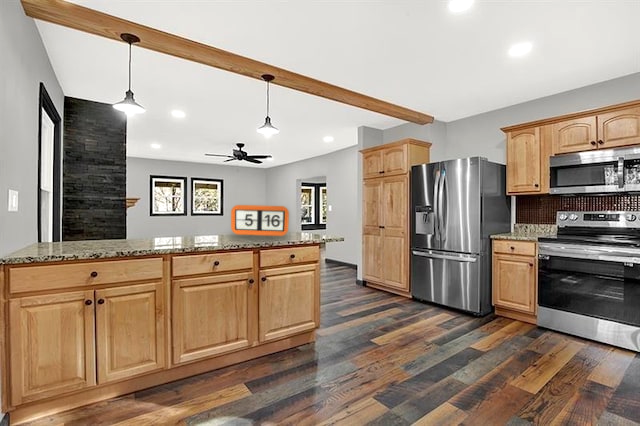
{"hour": 5, "minute": 16}
